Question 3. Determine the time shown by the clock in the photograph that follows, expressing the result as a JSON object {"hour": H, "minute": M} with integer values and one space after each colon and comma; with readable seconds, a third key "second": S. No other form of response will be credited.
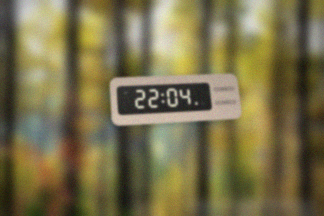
{"hour": 22, "minute": 4}
